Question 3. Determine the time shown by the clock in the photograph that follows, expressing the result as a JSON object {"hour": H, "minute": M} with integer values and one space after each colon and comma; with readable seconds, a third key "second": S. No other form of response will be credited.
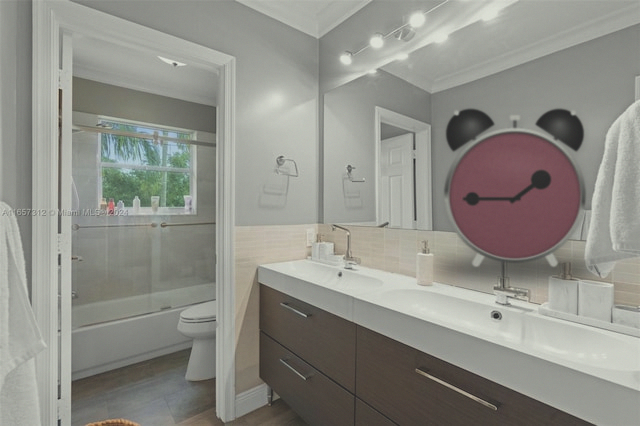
{"hour": 1, "minute": 45}
